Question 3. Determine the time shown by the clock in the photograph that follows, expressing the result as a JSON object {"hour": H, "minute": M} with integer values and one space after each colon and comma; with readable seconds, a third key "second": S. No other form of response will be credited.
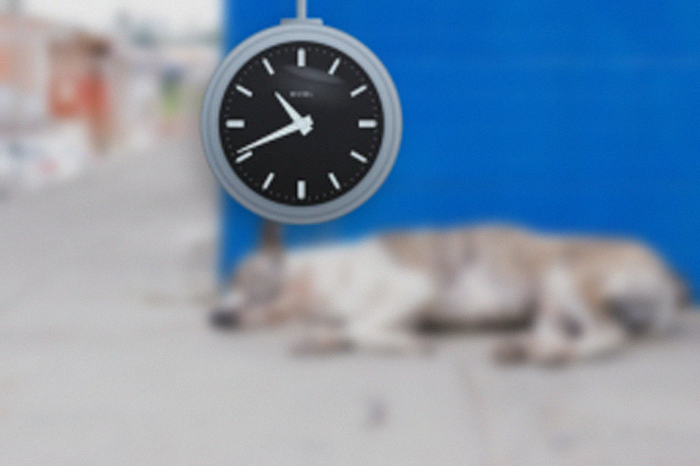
{"hour": 10, "minute": 41}
